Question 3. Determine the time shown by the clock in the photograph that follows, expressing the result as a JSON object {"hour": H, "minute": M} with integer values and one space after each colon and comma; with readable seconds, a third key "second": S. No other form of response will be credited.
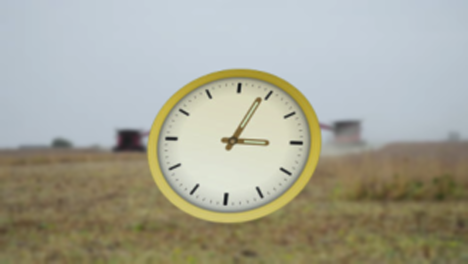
{"hour": 3, "minute": 4}
